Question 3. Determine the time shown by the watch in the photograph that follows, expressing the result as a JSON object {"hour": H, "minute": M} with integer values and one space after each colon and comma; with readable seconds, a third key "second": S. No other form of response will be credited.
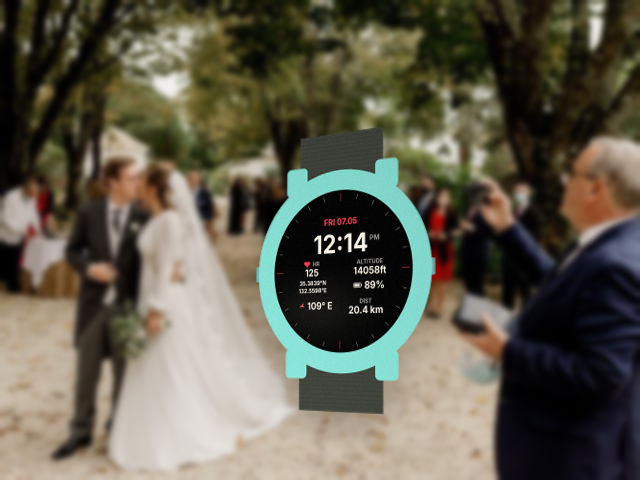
{"hour": 12, "minute": 14}
